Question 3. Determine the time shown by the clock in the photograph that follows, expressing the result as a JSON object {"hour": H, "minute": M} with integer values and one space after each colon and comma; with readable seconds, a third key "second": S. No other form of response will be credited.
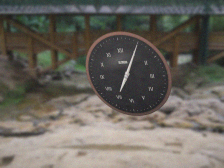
{"hour": 7, "minute": 5}
